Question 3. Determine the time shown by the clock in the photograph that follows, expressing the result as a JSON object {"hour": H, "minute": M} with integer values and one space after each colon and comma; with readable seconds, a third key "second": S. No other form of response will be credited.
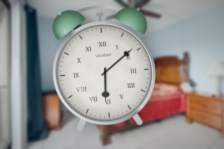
{"hour": 6, "minute": 9}
